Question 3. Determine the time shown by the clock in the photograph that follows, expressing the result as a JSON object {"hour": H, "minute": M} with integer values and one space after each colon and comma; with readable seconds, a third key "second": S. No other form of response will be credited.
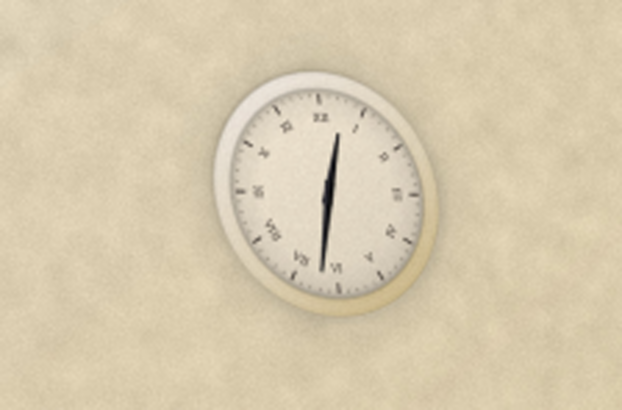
{"hour": 12, "minute": 32}
